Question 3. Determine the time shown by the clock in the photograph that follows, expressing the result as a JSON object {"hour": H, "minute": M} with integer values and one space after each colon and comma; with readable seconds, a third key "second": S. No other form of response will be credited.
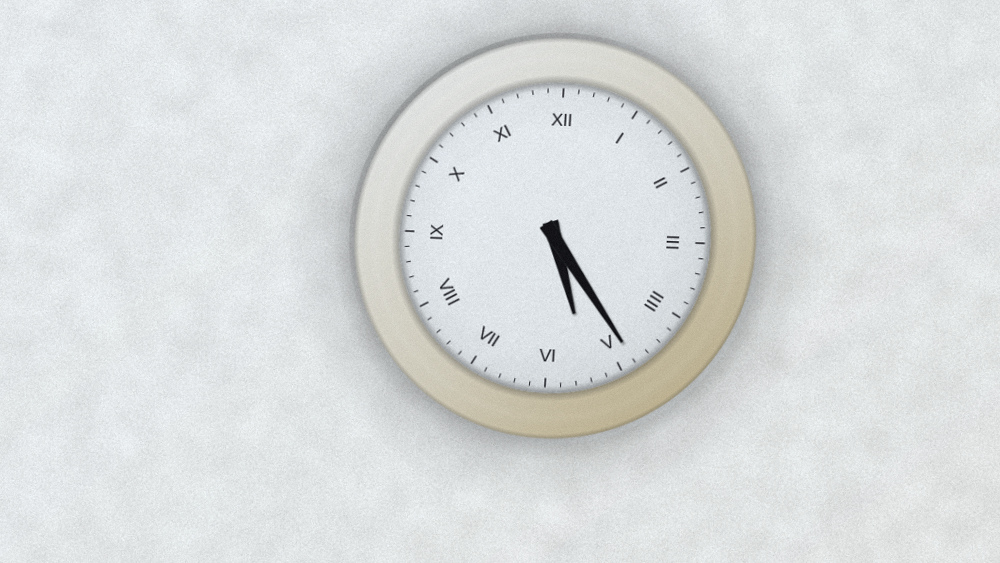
{"hour": 5, "minute": 24}
